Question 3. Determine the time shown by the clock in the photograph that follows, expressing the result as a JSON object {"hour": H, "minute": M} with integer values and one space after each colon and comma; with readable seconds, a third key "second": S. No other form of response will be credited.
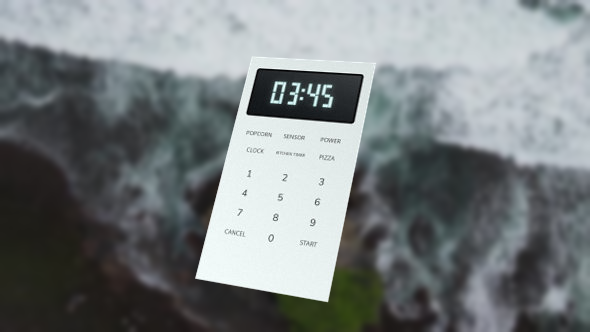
{"hour": 3, "minute": 45}
